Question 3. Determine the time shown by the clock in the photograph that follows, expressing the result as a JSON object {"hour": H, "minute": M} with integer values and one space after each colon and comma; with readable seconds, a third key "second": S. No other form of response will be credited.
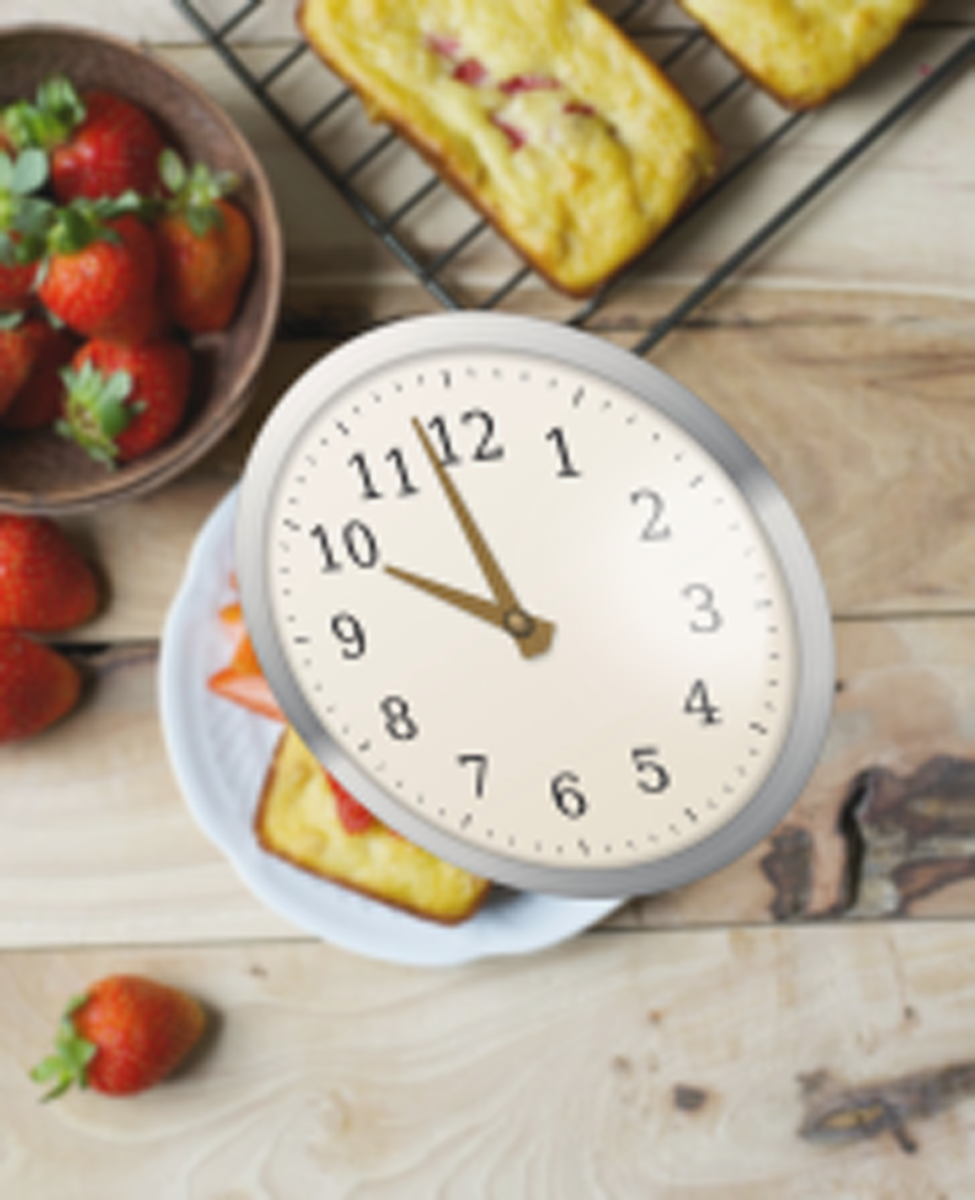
{"hour": 9, "minute": 58}
